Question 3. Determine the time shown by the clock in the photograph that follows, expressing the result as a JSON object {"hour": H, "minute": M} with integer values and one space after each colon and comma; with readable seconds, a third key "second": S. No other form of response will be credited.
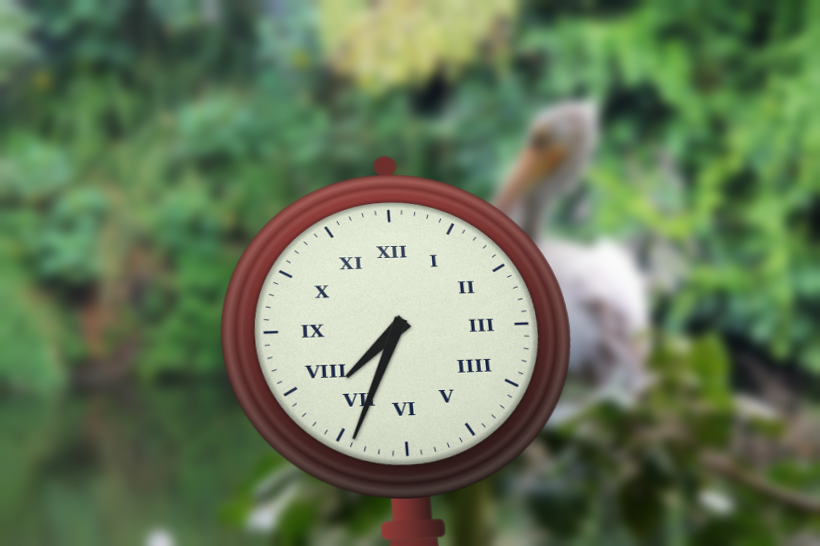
{"hour": 7, "minute": 34}
